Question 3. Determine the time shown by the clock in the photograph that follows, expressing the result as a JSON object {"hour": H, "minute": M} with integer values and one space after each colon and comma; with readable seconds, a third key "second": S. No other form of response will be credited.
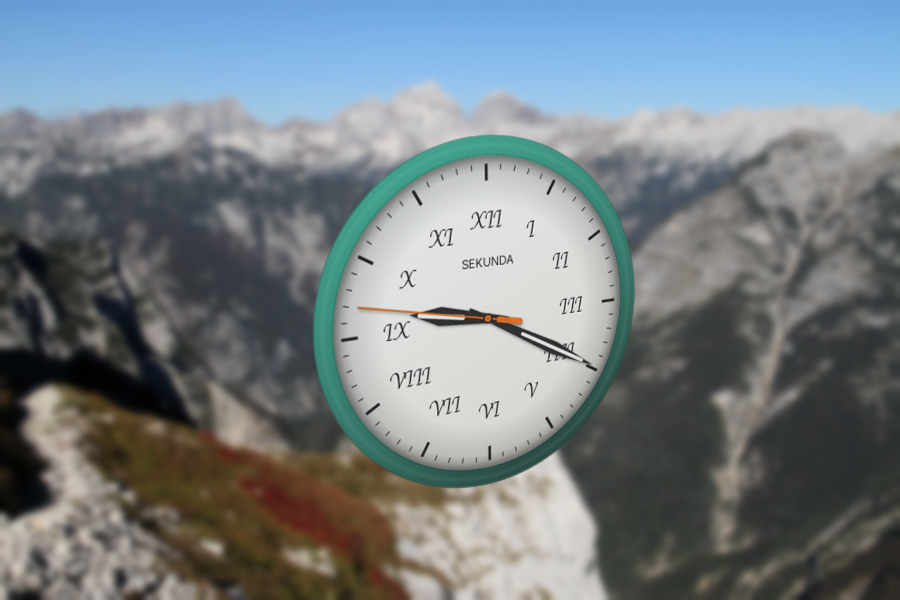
{"hour": 9, "minute": 19, "second": 47}
